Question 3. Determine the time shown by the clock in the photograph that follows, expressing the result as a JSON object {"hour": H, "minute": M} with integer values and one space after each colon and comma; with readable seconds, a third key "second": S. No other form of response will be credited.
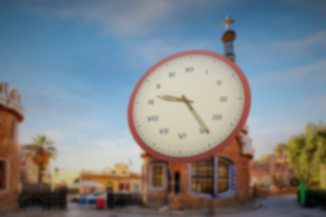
{"hour": 9, "minute": 24}
